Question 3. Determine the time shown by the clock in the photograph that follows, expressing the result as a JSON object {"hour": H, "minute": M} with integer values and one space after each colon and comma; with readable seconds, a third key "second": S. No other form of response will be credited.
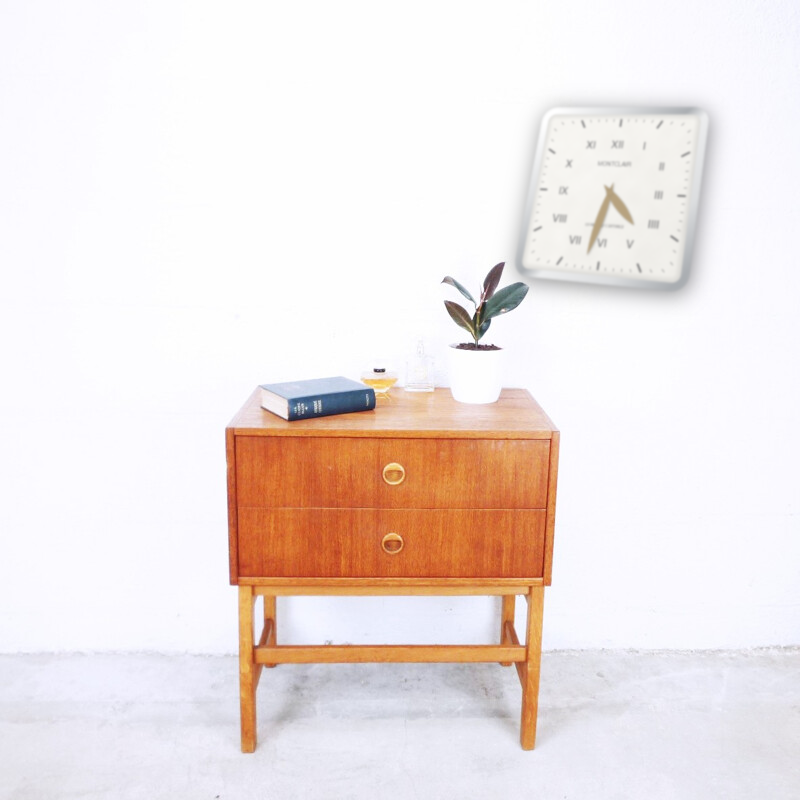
{"hour": 4, "minute": 32}
